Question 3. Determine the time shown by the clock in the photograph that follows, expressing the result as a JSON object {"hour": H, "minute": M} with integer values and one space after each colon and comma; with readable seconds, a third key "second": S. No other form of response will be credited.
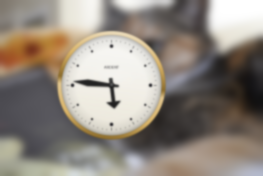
{"hour": 5, "minute": 46}
